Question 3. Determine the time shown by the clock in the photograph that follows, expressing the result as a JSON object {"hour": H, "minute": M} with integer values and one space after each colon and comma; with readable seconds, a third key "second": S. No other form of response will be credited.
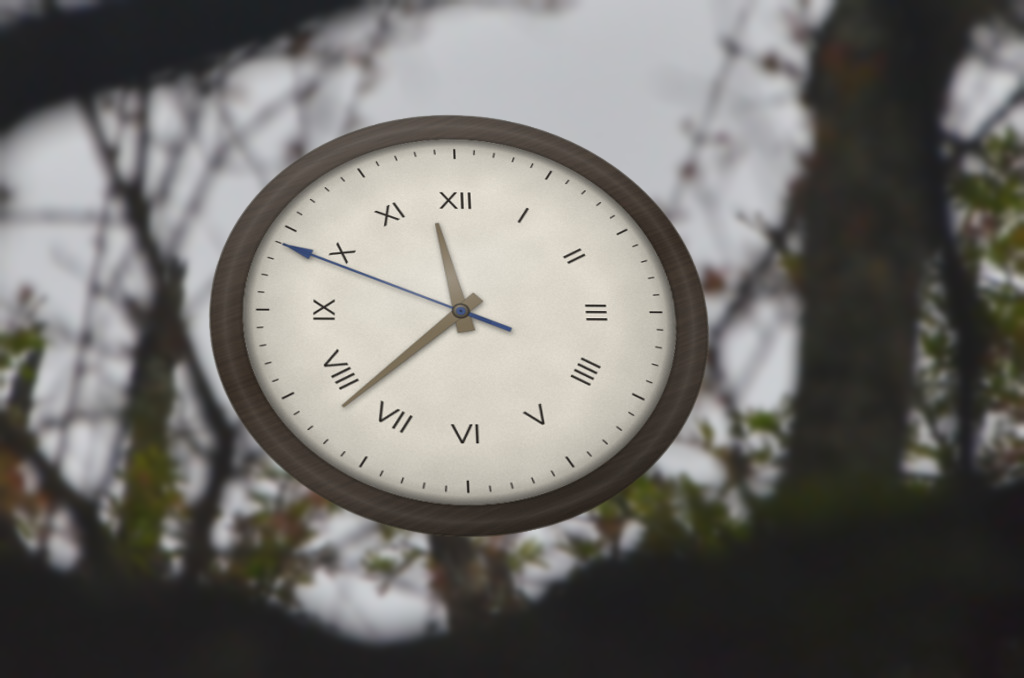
{"hour": 11, "minute": 37, "second": 49}
